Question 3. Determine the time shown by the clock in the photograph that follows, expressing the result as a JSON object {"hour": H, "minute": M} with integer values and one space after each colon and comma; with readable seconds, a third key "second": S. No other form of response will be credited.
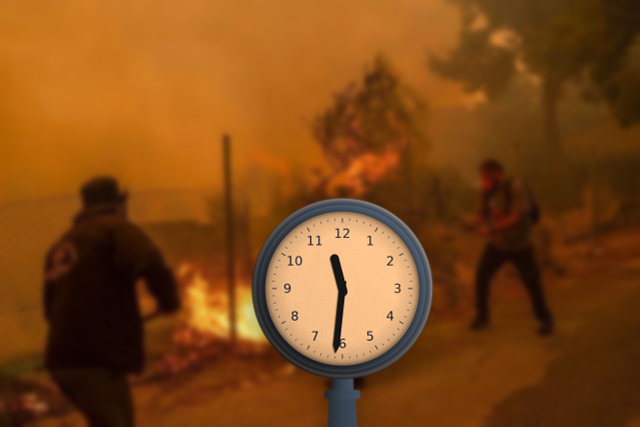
{"hour": 11, "minute": 31}
